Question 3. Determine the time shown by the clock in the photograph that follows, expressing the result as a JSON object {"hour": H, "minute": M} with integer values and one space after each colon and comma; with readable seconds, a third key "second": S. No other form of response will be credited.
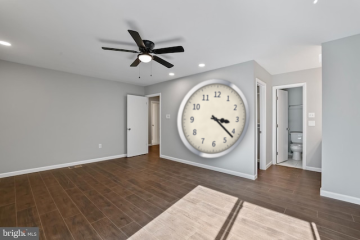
{"hour": 3, "minute": 22}
